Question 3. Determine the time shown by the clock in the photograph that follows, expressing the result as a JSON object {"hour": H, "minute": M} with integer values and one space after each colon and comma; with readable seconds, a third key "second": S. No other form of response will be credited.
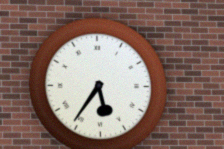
{"hour": 5, "minute": 36}
